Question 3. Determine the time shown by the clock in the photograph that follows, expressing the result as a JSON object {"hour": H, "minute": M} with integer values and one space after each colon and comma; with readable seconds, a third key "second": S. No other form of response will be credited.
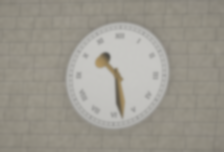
{"hour": 10, "minute": 28}
